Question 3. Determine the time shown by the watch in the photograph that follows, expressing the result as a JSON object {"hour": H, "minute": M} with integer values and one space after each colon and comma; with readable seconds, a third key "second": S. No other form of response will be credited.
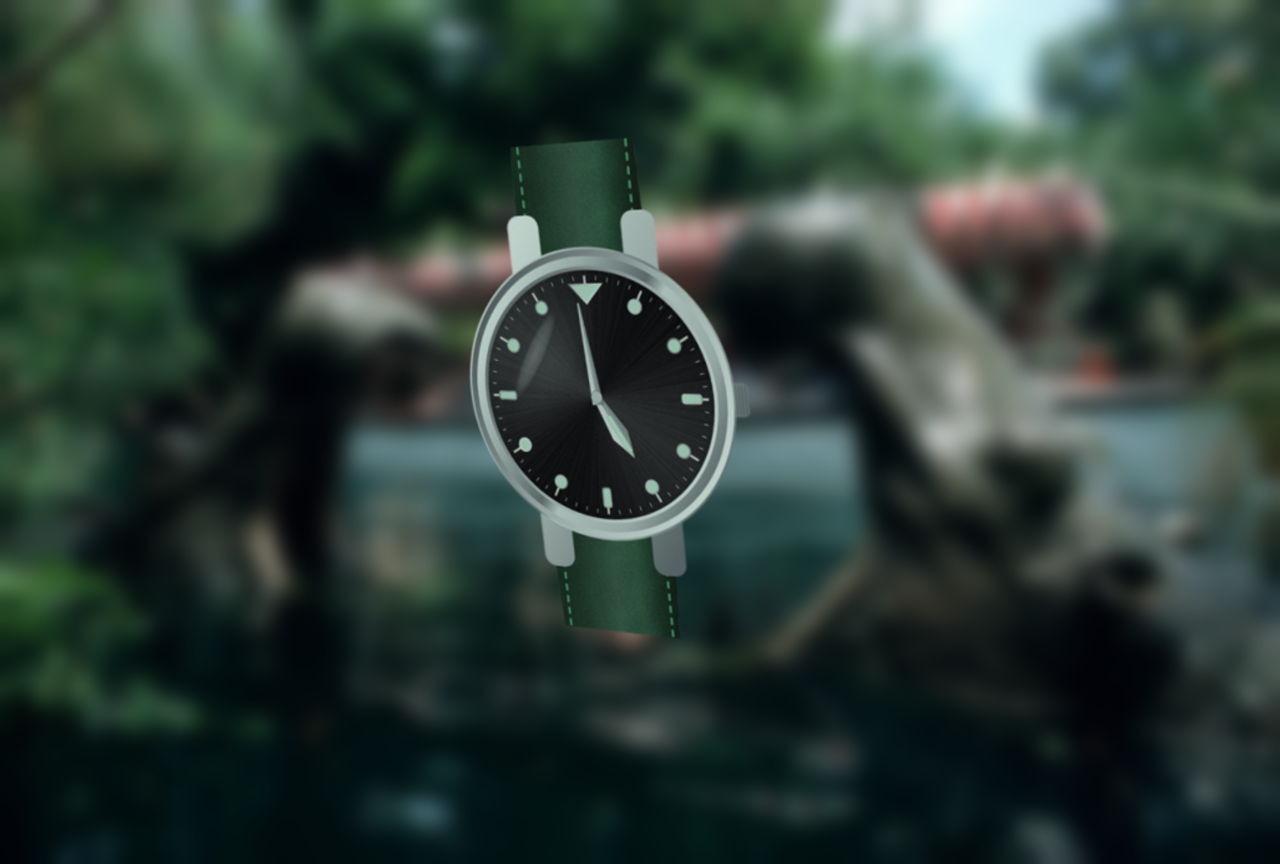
{"hour": 4, "minute": 59}
